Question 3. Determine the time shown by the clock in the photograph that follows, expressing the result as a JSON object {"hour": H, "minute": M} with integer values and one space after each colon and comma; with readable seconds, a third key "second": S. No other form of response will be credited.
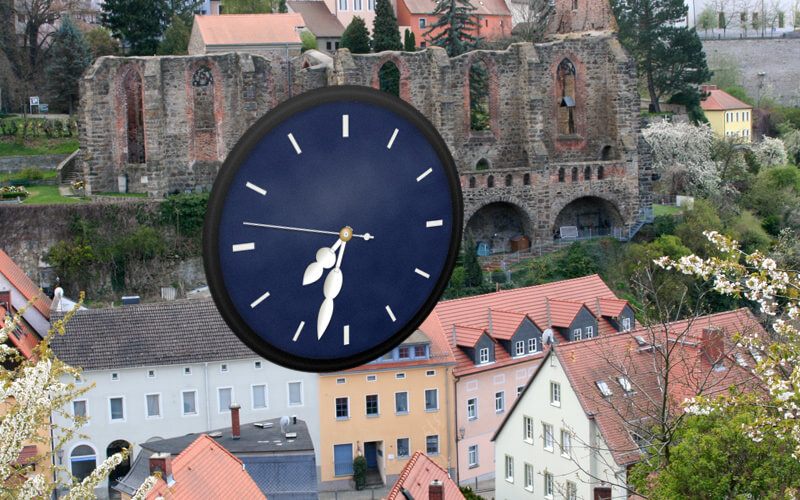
{"hour": 7, "minute": 32, "second": 47}
